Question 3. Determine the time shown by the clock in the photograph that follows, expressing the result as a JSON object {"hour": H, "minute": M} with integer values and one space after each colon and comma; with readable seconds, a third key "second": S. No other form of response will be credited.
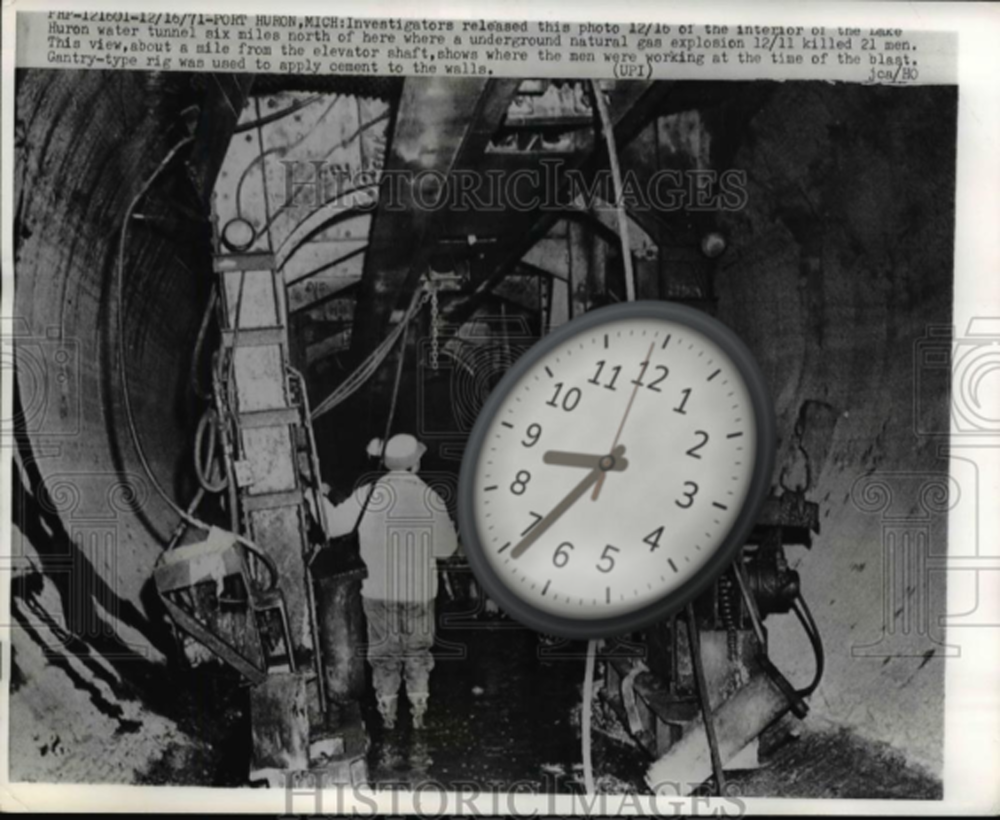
{"hour": 8, "minute": 33, "second": 59}
